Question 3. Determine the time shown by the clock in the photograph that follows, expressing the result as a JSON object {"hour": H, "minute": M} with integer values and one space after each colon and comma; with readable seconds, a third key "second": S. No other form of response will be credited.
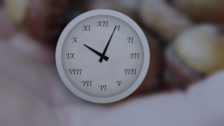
{"hour": 10, "minute": 4}
